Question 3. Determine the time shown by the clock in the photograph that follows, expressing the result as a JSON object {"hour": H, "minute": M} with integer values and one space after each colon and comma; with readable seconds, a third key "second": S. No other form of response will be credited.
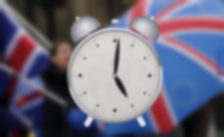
{"hour": 5, "minute": 1}
